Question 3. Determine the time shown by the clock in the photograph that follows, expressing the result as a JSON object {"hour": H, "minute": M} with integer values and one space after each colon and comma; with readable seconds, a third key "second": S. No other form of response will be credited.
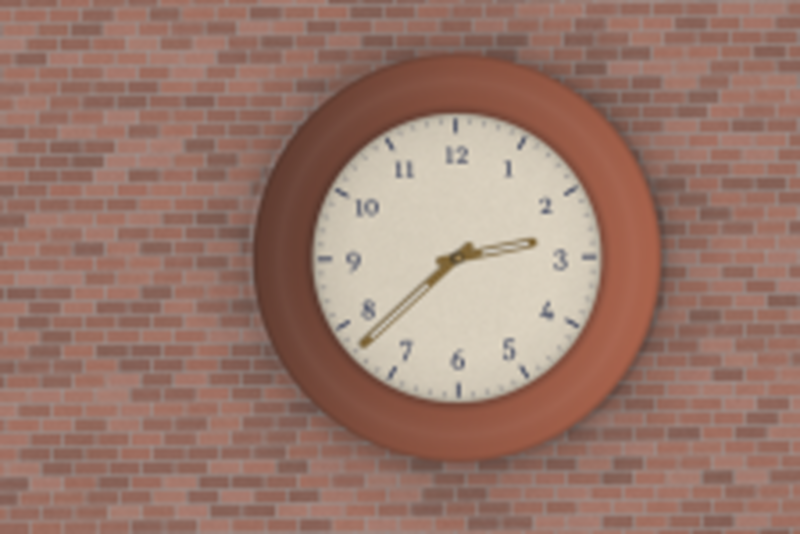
{"hour": 2, "minute": 38}
